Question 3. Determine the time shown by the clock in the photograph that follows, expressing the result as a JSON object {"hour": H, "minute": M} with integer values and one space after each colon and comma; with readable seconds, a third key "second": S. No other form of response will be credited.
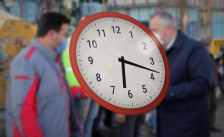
{"hour": 6, "minute": 18}
